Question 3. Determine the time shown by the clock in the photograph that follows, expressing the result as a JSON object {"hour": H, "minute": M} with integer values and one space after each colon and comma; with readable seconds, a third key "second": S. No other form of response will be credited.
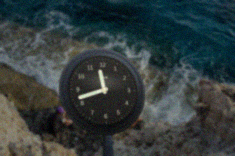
{"hour": 11, "minute": 42}
